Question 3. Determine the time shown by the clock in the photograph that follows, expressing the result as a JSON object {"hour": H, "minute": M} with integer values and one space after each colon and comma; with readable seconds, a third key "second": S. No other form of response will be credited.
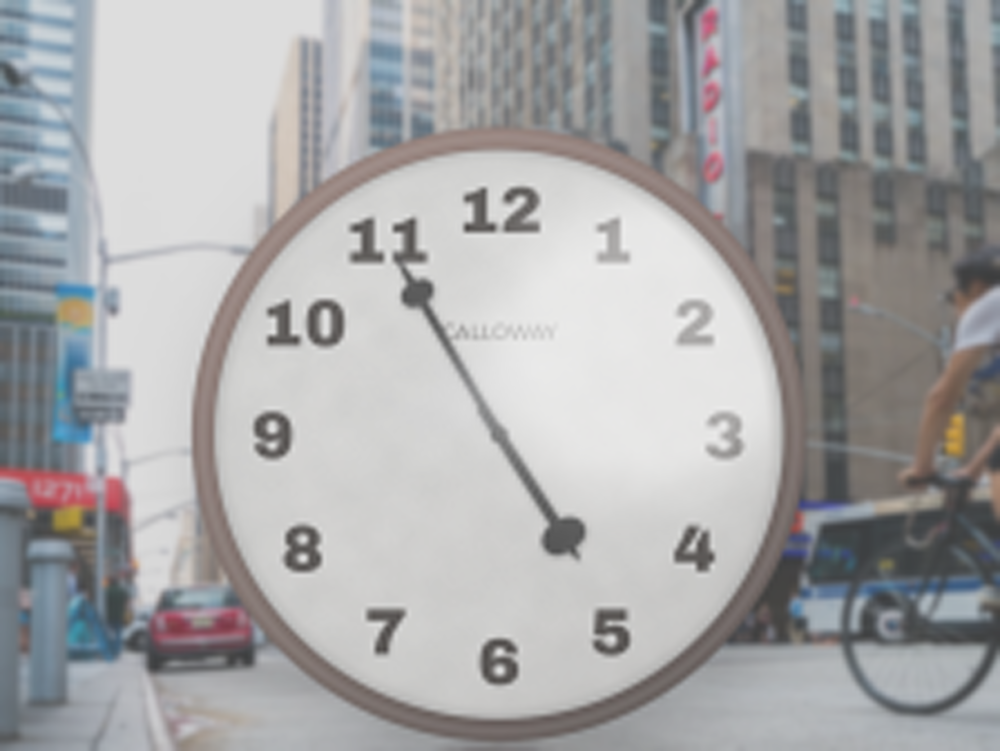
{"hour": 4, "minute": 55}
